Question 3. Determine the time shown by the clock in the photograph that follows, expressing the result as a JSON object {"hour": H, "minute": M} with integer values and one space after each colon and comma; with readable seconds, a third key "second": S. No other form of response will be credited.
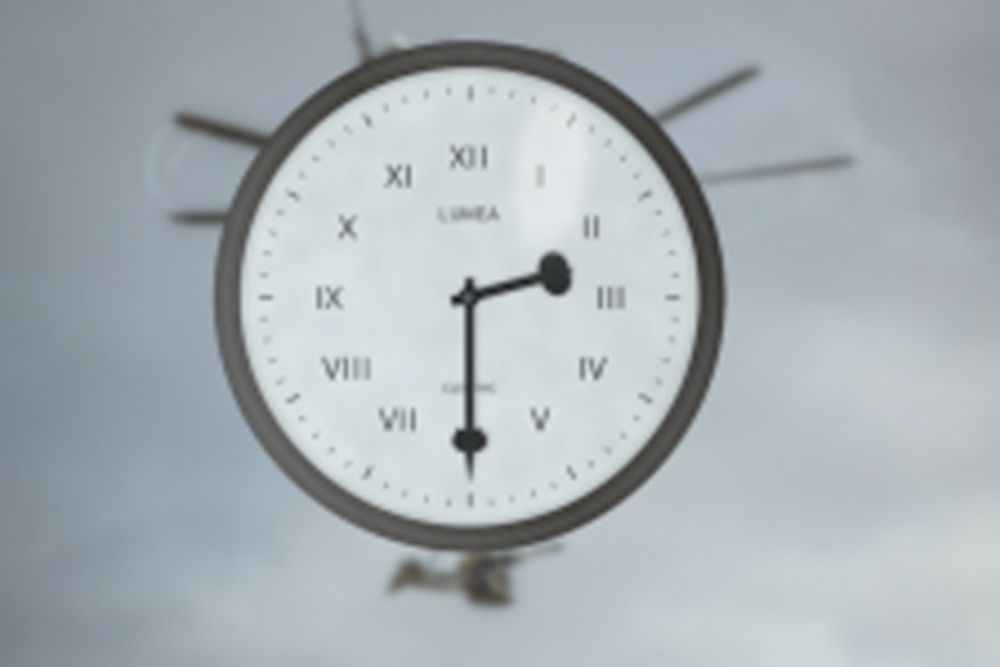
{"hour": 2, "minute": 30}
